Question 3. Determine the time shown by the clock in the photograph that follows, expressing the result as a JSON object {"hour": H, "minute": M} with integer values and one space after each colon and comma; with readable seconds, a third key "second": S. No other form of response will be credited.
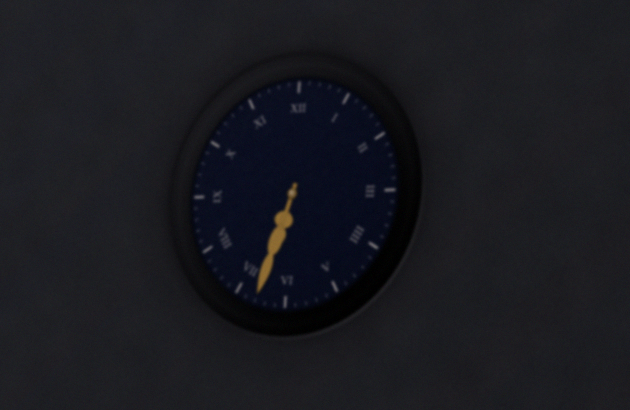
{"hour": 6, "minute": 33}
